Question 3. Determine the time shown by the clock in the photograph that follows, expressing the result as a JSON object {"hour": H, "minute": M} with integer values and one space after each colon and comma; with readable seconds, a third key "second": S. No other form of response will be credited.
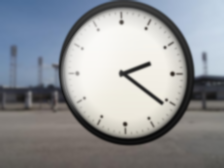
{"hour": 2, "minute": 21}
